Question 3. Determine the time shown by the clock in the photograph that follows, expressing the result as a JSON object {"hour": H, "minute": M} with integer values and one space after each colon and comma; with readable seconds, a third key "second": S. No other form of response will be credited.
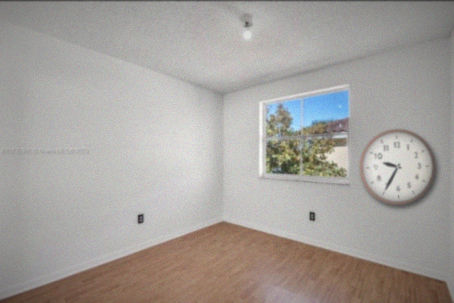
{"hour": 9, "minute": 35}
